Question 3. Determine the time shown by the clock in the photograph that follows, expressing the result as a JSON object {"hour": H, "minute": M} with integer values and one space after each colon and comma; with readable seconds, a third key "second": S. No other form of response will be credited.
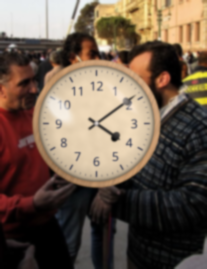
{"hour": 4, "minute": 9}
